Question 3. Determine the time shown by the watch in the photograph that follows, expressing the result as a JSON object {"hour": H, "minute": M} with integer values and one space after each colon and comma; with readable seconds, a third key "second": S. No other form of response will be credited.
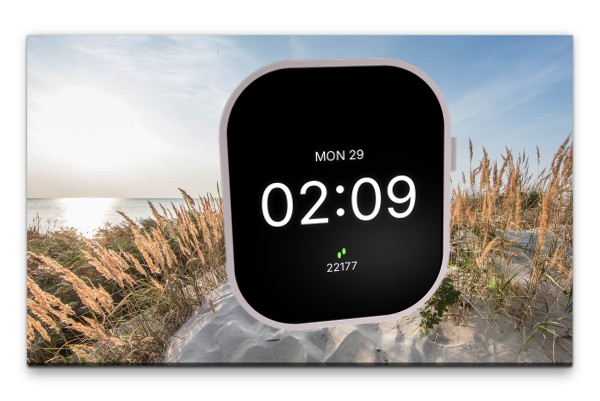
{"hour": 2, "minute": 9}
